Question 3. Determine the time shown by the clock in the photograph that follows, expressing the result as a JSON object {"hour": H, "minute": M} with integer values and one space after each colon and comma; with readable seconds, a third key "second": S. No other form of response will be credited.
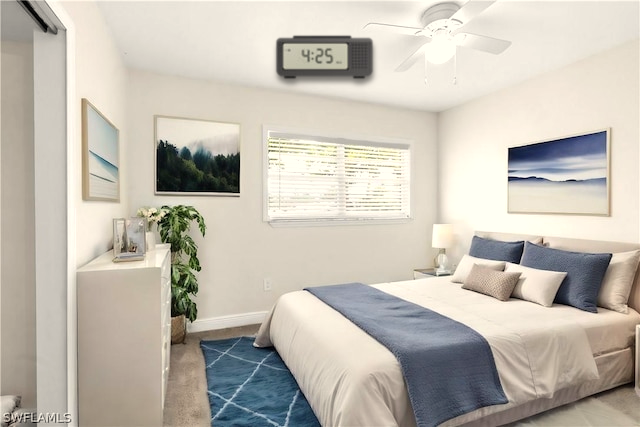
{"hour": 4, "minute": 25}
